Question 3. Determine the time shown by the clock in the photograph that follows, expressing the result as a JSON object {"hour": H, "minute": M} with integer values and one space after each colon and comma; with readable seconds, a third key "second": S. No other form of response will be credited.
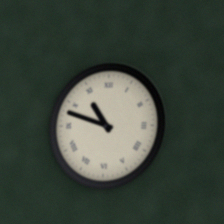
{"hour": 10, "minute": 48}
